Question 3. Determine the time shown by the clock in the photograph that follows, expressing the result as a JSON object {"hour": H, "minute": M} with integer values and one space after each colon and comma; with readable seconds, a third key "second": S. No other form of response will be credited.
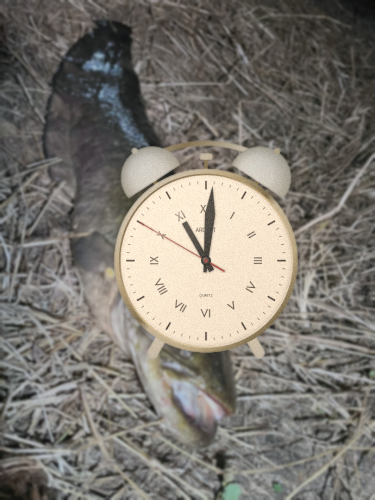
{"hour": 11, "minute": 0, "second": 50}
